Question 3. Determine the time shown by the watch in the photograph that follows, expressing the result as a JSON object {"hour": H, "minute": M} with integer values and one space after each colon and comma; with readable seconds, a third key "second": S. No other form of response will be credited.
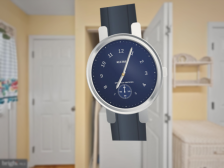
{"hour": 7, "minute": 4}
